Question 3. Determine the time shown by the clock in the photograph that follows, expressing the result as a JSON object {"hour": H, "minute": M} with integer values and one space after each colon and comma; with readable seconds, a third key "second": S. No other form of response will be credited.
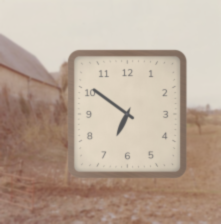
{"hour": 6, "minute": 51}
